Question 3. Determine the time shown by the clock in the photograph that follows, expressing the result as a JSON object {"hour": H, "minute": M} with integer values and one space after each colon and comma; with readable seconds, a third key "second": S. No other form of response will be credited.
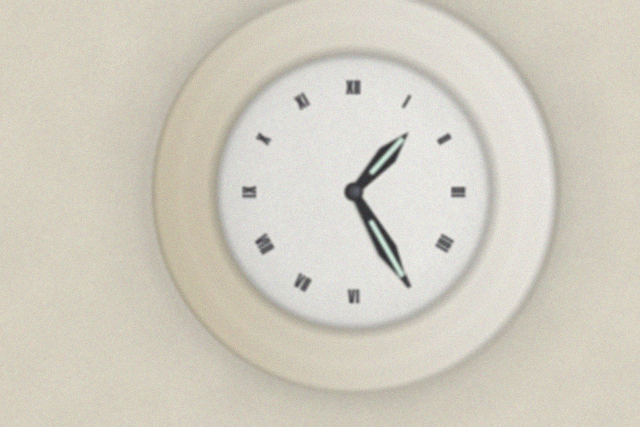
{"hour": 1, "minute": 25}
